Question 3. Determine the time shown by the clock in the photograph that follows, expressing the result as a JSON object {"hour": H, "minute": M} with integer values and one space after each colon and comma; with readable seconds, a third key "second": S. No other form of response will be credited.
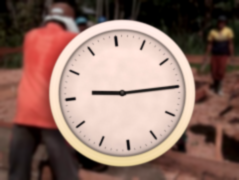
{"hour": 9, "minute": 15}
